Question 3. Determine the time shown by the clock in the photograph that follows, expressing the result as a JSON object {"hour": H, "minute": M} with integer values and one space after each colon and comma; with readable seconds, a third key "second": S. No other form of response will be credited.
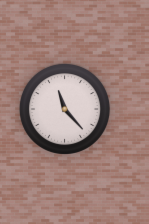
{"hour": 11, "minute": 23}
